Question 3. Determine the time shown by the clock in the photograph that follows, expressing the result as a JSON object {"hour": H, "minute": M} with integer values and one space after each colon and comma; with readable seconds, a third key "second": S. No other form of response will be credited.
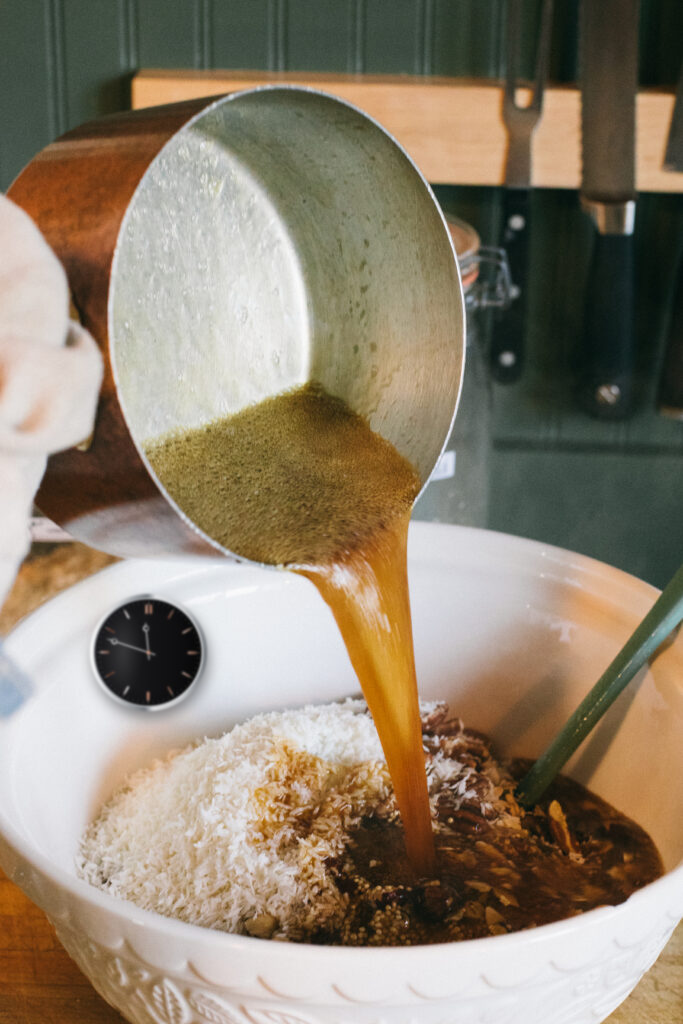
{"hour": 11, "minute": 48}
